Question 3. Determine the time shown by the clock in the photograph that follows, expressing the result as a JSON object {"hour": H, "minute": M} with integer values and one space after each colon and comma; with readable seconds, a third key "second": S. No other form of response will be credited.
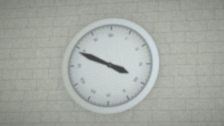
{"hour": 3, "minute": 49}
